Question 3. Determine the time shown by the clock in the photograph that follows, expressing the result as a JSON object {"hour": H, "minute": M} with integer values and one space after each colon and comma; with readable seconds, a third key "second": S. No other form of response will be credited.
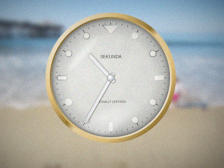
{"hour": 10, "minute": 35}
